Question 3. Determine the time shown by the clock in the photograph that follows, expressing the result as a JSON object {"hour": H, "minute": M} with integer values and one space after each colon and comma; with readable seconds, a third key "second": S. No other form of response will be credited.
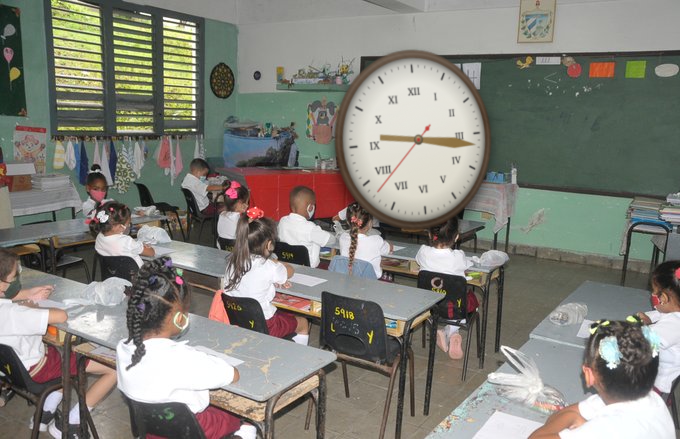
{"hour": 9, "minute": 16, "second": 38}
